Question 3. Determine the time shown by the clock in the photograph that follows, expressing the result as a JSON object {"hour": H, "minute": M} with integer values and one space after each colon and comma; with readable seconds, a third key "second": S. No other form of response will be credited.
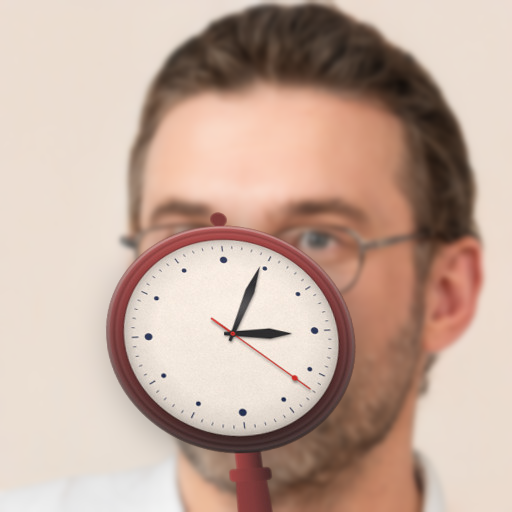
{"hour": 3, "minute": 4, "second": 22}
